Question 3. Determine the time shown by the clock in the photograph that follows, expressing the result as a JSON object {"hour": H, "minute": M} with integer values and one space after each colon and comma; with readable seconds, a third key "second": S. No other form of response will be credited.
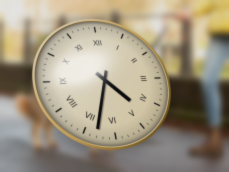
{"hour": 4, "minute": 33}
